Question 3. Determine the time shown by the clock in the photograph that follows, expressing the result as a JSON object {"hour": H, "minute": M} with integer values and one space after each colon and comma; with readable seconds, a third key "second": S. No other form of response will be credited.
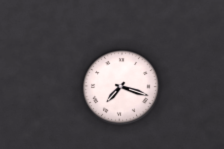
{"hour": 7, "minute": 18}
